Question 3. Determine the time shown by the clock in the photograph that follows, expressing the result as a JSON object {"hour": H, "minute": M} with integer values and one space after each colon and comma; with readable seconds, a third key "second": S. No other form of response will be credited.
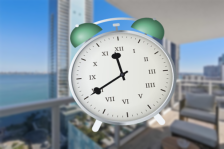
{"hour": 11, "minute": 40}
